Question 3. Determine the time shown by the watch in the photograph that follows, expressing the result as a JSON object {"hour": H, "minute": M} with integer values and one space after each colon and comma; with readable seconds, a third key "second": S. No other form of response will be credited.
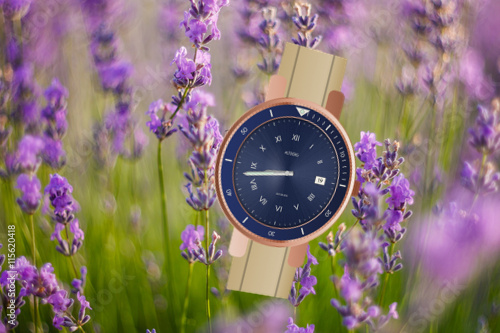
{"hour": 8, "minute": 43}
